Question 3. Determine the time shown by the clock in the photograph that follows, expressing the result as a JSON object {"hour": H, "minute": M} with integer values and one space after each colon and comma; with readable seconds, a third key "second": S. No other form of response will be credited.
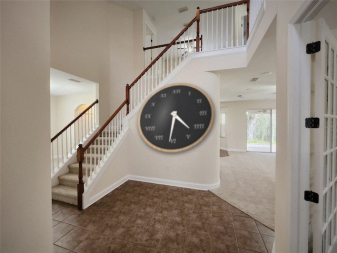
{"hour": 4, "minute": 31}
